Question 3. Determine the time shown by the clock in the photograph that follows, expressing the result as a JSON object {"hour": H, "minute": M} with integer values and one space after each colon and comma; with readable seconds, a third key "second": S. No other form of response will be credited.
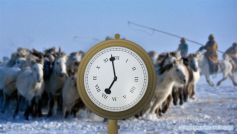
{"hour": 6, "minute": 58}
